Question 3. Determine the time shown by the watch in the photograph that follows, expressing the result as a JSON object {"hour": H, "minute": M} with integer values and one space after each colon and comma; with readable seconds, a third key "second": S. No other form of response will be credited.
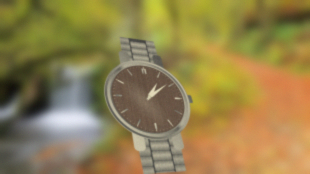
{"hour": 1, "minute": 9}
